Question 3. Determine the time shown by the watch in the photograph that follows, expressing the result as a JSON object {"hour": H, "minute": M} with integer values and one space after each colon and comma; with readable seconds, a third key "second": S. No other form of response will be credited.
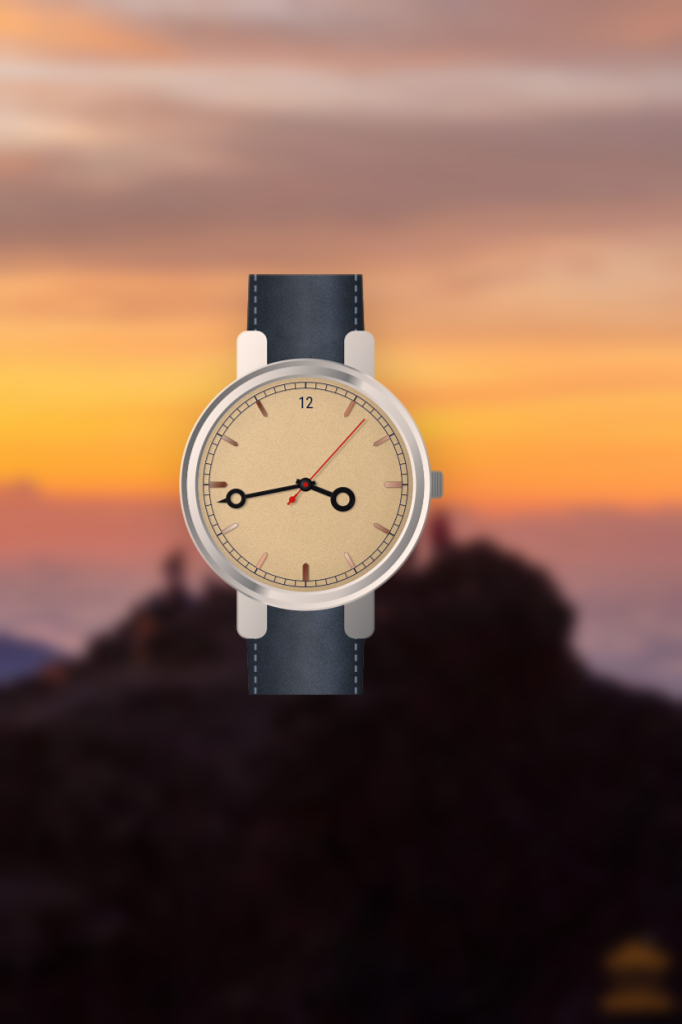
{"hour": 3, "minute": 43, "second": 7}
